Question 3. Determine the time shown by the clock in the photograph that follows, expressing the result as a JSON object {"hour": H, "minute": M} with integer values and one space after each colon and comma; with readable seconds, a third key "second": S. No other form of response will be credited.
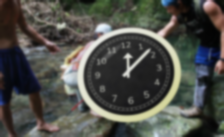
{"hour": 12, "minute": 8}
